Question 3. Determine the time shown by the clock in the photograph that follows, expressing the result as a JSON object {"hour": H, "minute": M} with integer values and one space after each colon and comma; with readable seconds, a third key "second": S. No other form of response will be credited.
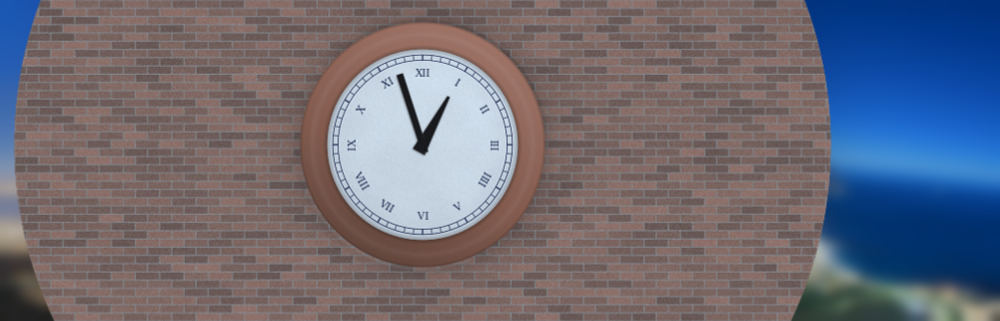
{"hour": 12, "minute": 57}
